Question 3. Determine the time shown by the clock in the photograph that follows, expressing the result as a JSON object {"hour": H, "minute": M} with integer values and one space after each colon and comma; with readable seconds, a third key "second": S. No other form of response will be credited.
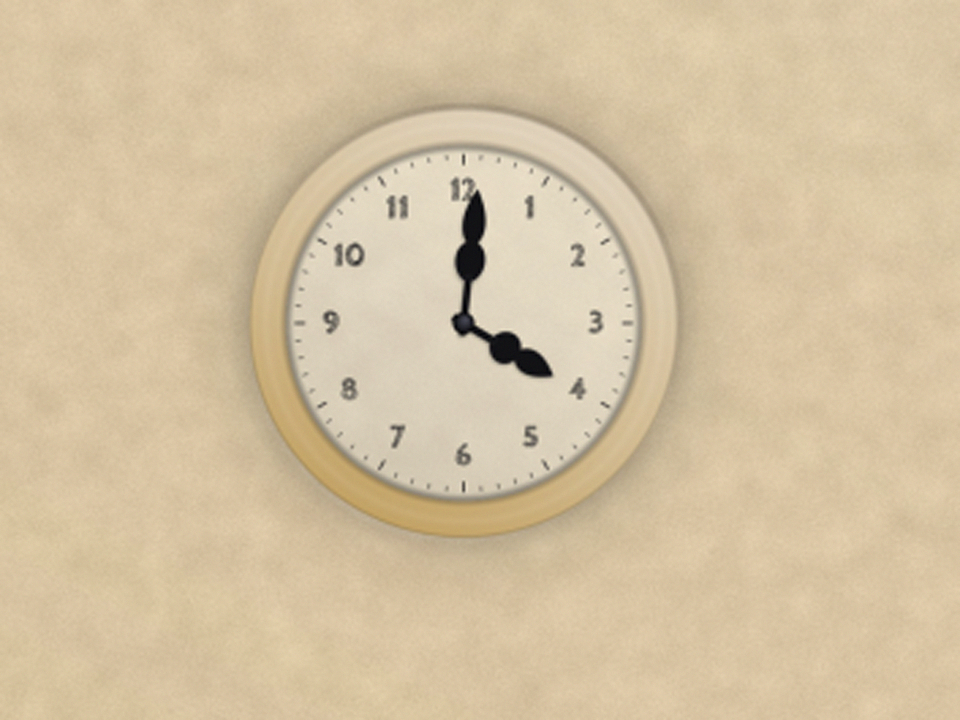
{"hour": 4, "minute": 1}
